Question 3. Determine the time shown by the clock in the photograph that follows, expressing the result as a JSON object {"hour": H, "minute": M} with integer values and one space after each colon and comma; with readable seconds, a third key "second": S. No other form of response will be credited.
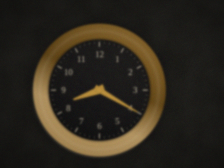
{"hour": 8, "minute": 20}
